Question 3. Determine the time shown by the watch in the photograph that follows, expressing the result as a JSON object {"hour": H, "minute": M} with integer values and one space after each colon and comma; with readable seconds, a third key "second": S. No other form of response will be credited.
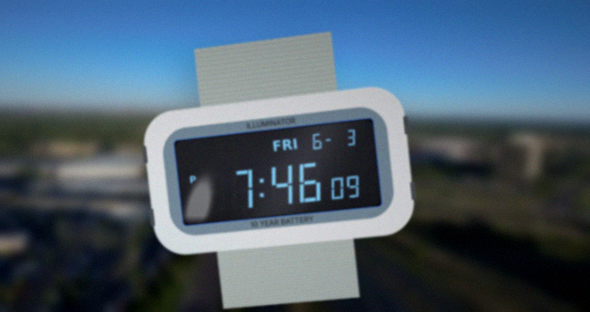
{"hour": 7, "minute": 46, "second": 9}
